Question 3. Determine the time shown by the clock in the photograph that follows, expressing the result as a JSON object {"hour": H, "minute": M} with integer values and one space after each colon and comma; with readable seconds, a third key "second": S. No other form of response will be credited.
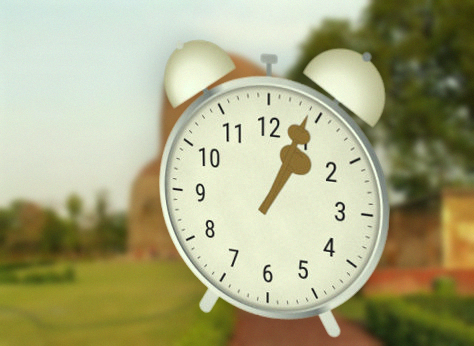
{"hour": 1, "minute": 4}
